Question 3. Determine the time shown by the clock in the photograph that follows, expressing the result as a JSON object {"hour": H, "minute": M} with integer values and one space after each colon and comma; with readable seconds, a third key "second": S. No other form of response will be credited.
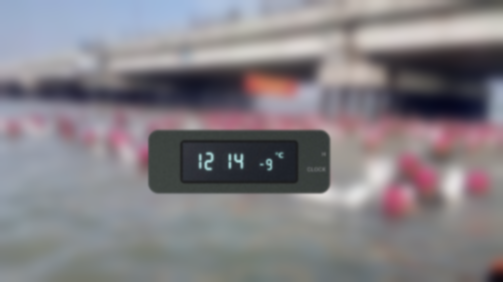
{"hour": 12, "minute": 14}
